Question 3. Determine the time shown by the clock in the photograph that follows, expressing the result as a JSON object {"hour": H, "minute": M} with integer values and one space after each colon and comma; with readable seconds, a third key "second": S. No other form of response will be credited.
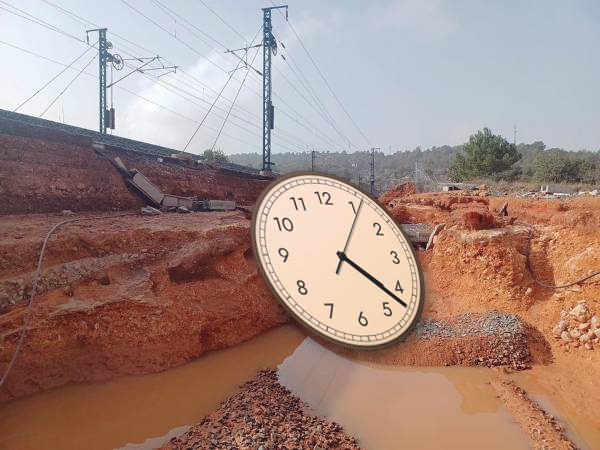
{"hour": 4, "minute": 22, "second": 6}
